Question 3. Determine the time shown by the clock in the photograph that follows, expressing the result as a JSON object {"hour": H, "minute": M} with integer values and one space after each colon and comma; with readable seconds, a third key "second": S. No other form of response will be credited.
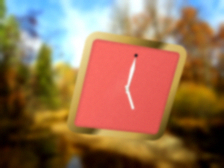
{"hour": 5, "minute": 0}
